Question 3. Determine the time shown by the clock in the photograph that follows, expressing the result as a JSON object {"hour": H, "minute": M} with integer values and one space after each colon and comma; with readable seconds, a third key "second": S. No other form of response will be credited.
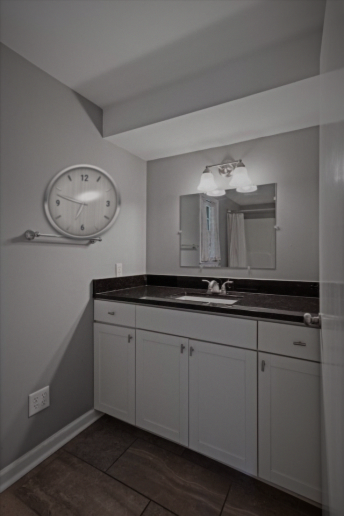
{"hour": 6, "minute": 48}
